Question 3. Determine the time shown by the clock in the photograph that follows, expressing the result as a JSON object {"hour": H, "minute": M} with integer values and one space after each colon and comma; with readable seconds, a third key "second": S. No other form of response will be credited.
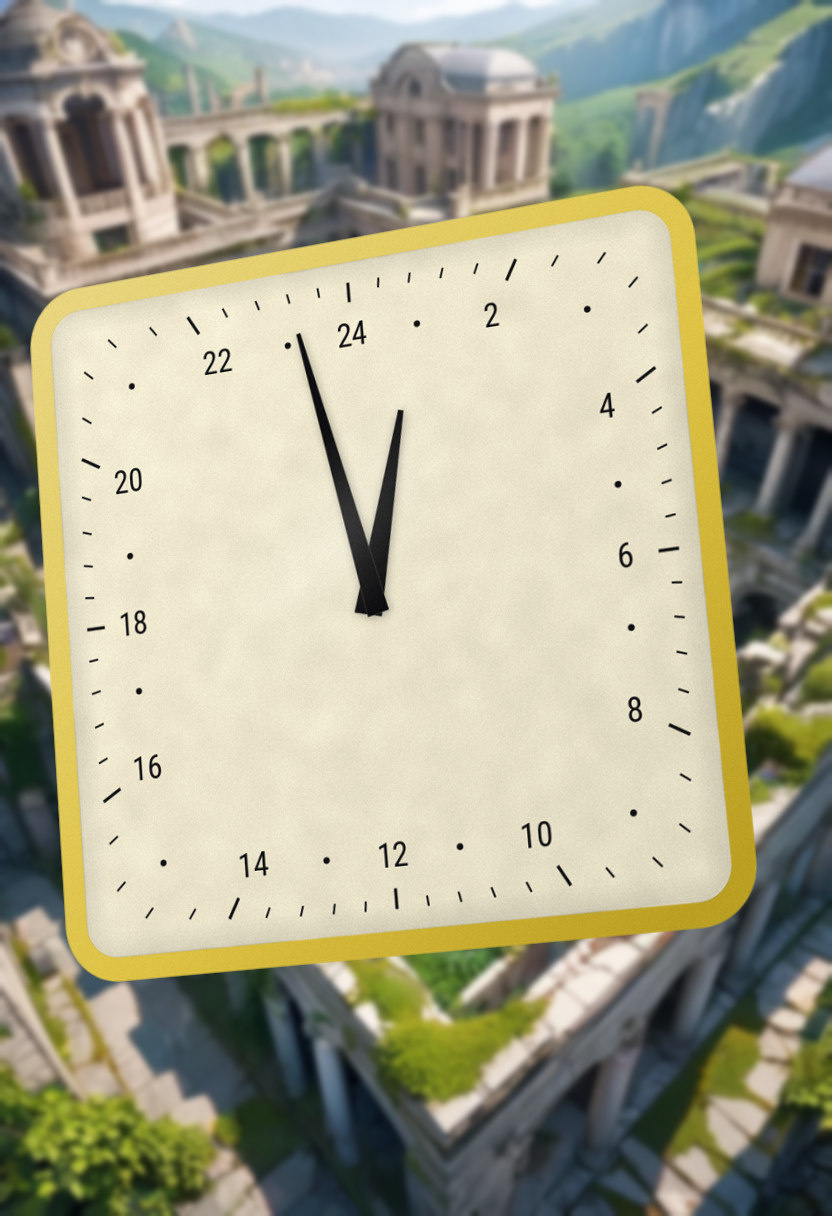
{"hour": 0, "minute": 58}
